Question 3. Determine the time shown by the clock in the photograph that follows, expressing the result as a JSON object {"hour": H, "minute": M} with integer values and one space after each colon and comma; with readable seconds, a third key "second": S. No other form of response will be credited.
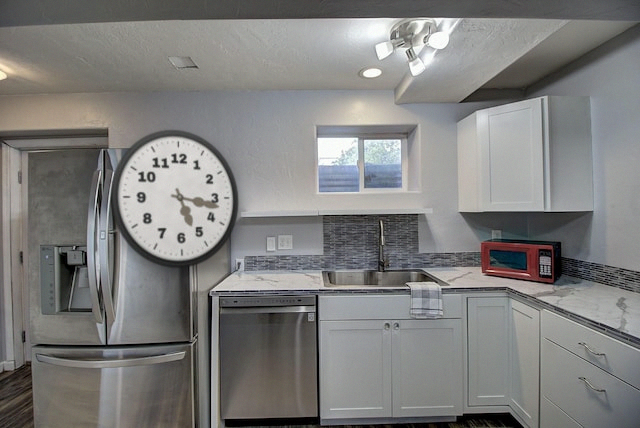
{"hour": 5, "minute": 17}
